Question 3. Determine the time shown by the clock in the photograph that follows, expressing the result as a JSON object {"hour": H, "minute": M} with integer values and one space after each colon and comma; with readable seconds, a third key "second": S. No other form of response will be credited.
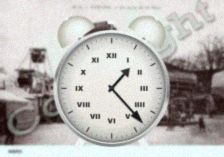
{"hour": 1, "minute": 23}
